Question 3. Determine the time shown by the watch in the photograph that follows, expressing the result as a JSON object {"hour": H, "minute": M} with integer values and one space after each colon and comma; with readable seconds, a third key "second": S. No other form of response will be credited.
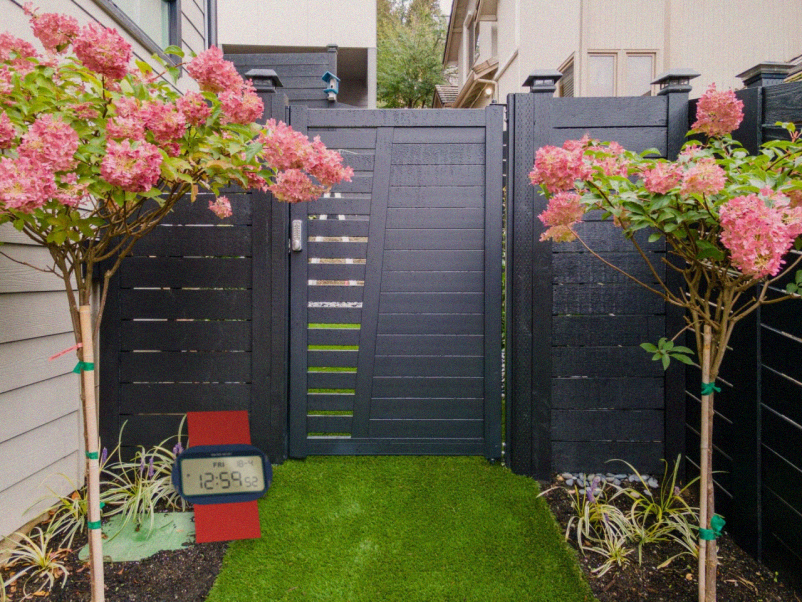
{"hour": 12, "minute": 59, "second": 52}
